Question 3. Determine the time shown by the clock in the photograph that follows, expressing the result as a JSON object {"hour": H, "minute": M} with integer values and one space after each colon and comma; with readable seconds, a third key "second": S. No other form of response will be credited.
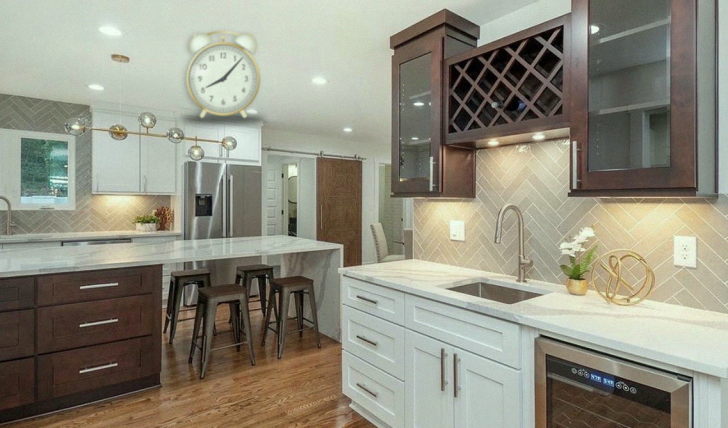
{"hour": 8, "minute": 7}
